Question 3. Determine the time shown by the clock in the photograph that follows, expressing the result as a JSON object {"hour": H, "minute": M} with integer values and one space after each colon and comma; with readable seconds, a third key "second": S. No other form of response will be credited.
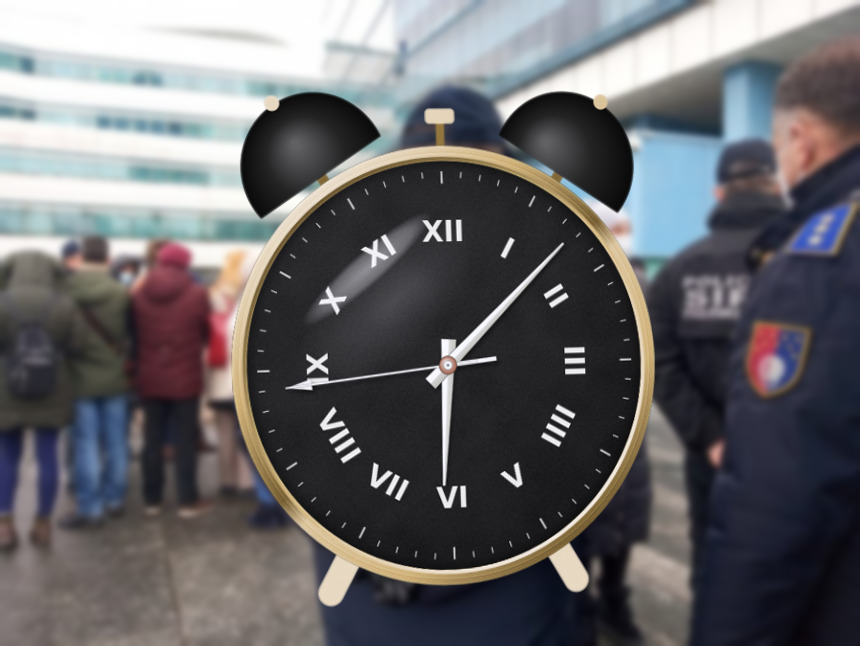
{"hour": 6, "minute": 7, "second": 44}
